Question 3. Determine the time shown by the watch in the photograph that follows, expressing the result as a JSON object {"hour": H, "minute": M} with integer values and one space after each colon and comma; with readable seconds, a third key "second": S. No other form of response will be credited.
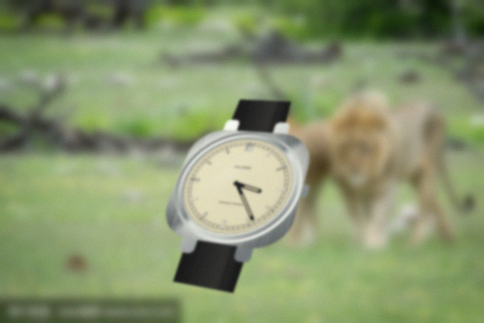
{"hour": 3, "minute": 24}
